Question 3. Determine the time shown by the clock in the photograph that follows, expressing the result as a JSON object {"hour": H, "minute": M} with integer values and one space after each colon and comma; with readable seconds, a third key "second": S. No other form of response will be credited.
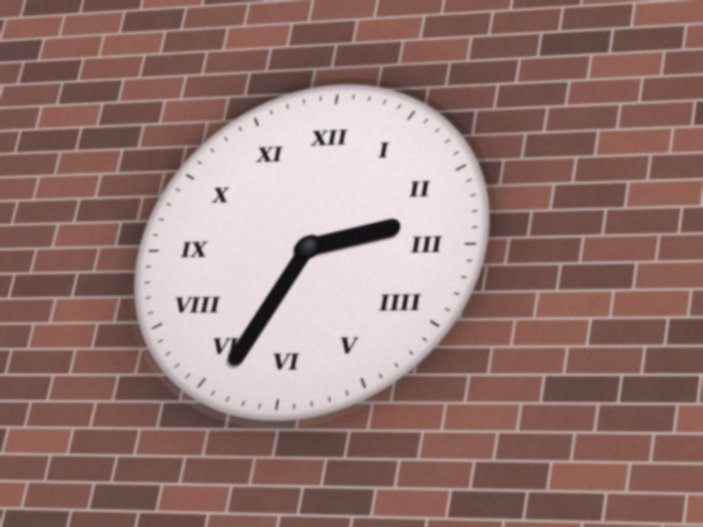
{"hour": 2, "minute": 34}
